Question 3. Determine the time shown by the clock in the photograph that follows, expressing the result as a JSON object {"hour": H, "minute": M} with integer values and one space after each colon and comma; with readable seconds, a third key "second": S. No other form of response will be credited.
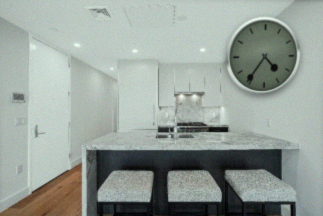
{"hour": 4, "minute": 36}
